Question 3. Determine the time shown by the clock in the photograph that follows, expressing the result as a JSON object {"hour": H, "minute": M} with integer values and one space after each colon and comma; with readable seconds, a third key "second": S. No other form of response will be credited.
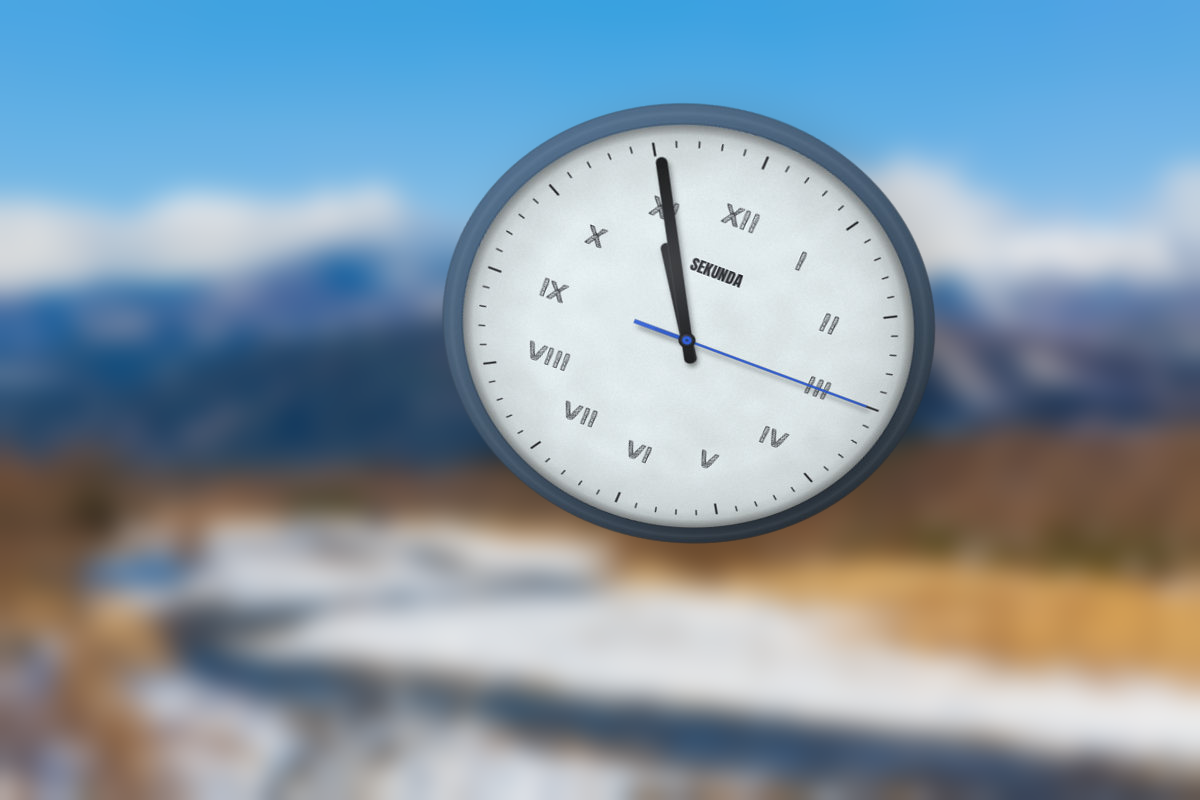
{"hour": 10, "minute": 55, "second": 15}
